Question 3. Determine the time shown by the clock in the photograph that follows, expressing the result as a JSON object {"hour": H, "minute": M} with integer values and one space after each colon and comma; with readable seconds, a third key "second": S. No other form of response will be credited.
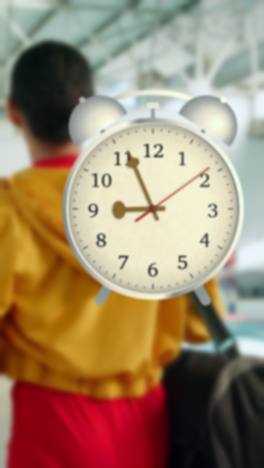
{"hour": 8, "minute": 56, "second": 9}
